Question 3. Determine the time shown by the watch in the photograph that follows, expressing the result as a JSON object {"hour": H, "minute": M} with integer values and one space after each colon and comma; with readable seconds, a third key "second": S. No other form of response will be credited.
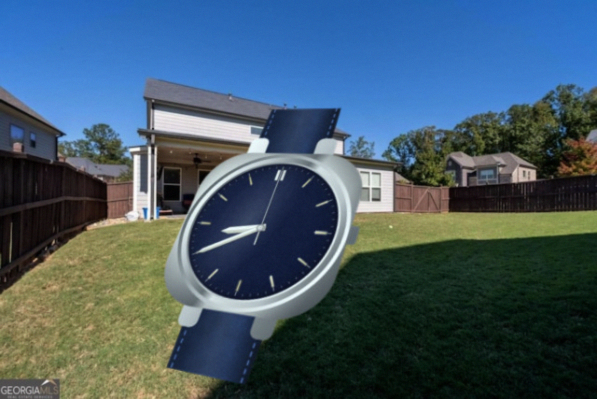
{"hour": 8, "minute": 40, "second": 0}
